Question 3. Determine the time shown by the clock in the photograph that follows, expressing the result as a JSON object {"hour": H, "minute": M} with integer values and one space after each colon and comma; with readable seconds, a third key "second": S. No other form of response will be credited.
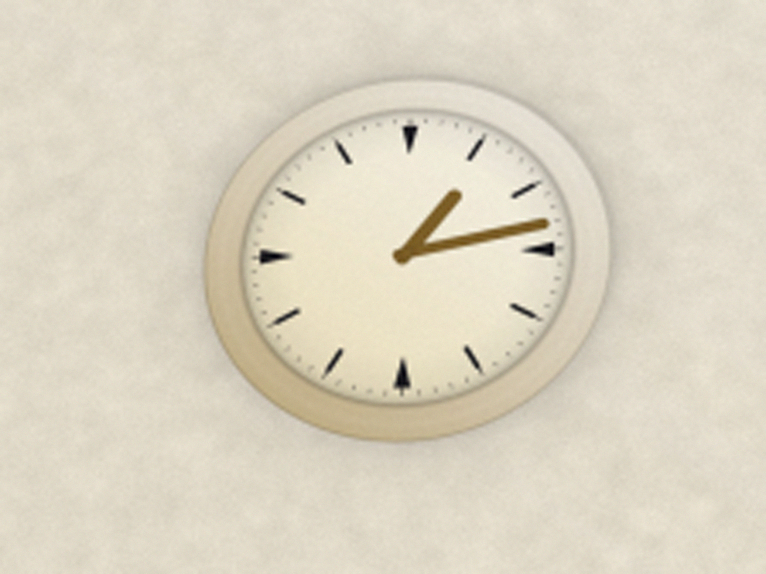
{"hour": 1, "minute": 13}
